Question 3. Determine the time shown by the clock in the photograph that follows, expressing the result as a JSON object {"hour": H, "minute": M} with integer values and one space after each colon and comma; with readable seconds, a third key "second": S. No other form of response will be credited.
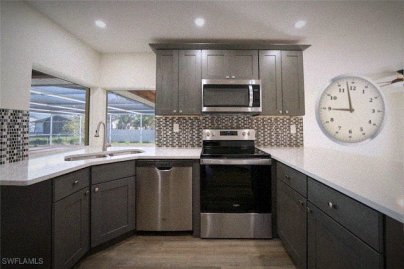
{"hour": 8, "minute": 58}
